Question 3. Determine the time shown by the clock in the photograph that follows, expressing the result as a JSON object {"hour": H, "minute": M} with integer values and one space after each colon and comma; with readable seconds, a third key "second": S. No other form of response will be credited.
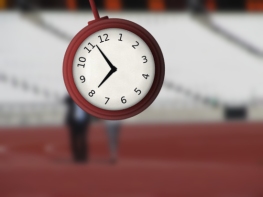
{"hour": 7, "minute": 57}
